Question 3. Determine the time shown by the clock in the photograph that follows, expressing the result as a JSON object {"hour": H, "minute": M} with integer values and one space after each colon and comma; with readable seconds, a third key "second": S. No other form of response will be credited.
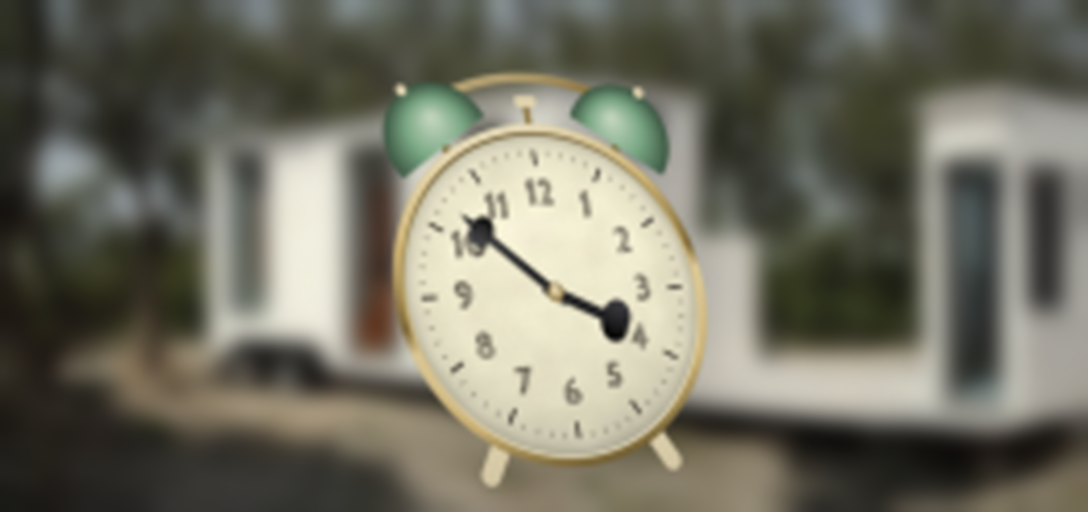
{"hour": 3, "minute": 52}
